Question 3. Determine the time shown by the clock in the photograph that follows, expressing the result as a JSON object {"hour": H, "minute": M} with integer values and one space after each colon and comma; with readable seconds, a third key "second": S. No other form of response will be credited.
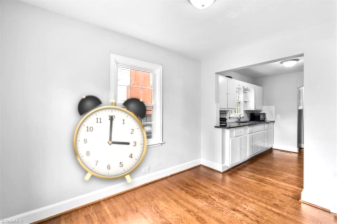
{"hour": 3, "minute": 0}
